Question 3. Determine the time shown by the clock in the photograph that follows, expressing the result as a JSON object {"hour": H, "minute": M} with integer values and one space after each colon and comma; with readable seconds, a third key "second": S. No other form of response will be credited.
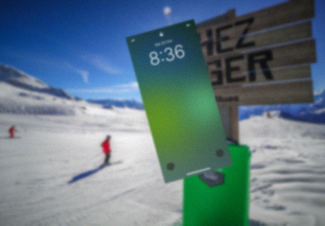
{"hour": 8, "minute": 36}
